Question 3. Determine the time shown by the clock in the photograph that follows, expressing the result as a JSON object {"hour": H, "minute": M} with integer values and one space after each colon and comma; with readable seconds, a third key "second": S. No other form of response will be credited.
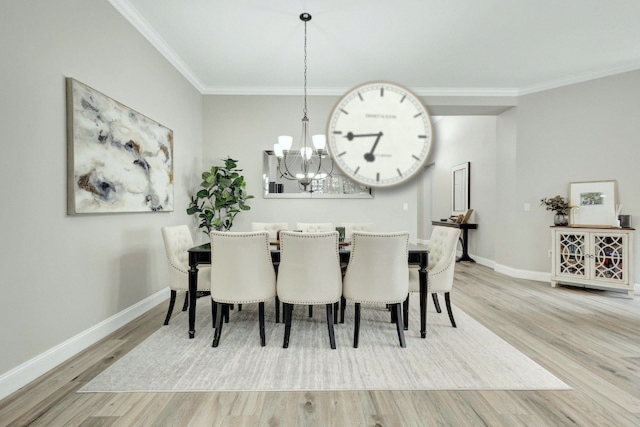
{"hour": 6, "minute": 44}
